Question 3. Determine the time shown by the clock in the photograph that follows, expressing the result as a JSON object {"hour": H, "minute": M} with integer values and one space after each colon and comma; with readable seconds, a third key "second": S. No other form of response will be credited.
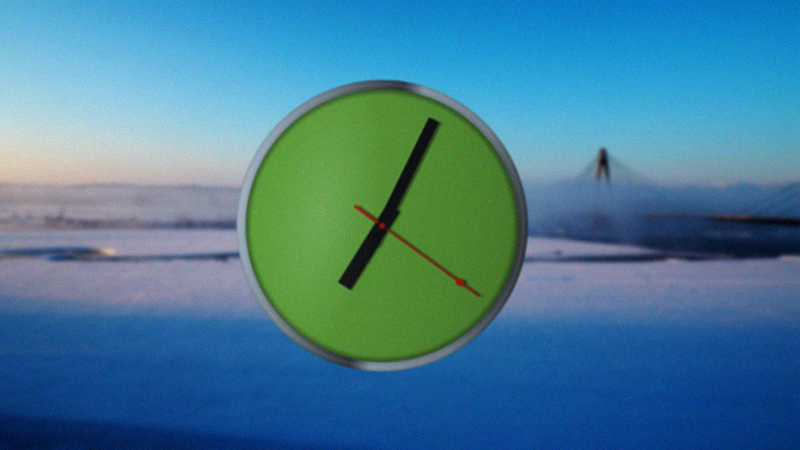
{"hour": 7, "minute": 4, "second": 21}
